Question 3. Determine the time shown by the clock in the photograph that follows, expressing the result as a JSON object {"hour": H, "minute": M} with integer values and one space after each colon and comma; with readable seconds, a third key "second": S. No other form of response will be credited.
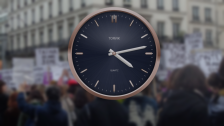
{"hour": 4, "minute": 13}
